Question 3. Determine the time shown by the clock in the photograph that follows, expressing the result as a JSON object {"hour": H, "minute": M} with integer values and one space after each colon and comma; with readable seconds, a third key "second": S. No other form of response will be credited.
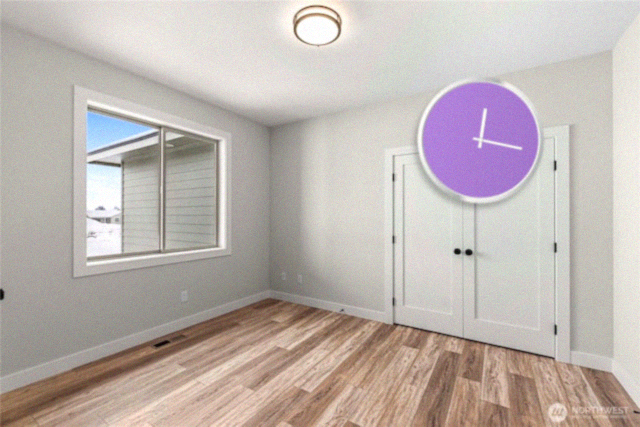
{"hour": 12, "minute": 17}
